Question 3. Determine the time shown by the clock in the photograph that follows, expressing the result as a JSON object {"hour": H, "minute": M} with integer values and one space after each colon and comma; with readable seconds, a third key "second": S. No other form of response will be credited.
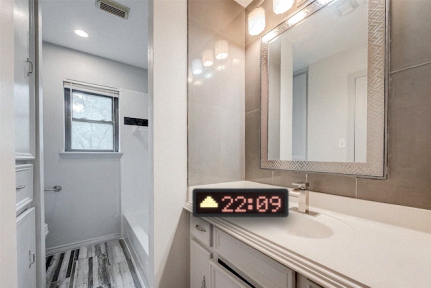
{"hour": 22, "minute": 9}
